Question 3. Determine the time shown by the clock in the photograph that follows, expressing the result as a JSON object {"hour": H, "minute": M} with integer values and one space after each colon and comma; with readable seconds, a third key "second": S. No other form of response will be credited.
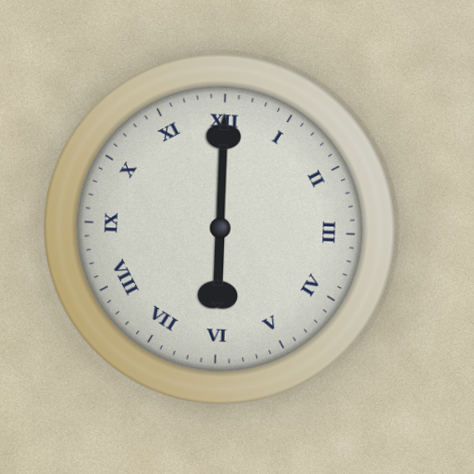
{"hour": 6, "minute": 0}
